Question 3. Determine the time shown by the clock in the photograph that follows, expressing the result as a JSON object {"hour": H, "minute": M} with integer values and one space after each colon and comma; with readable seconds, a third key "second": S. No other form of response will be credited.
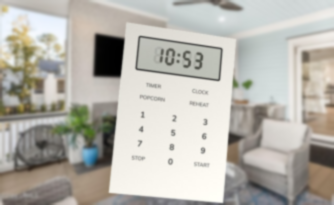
{"hour": 10, "minute": 53}
